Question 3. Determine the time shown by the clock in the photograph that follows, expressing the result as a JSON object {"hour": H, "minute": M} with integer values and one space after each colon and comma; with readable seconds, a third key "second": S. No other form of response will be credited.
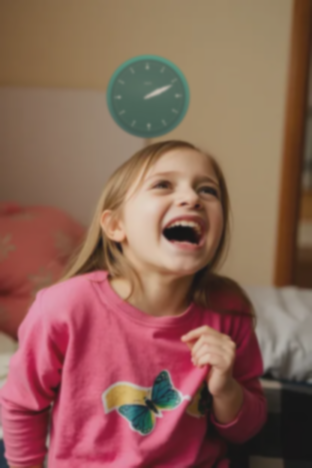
{"hour": 2, "minute": 11}
